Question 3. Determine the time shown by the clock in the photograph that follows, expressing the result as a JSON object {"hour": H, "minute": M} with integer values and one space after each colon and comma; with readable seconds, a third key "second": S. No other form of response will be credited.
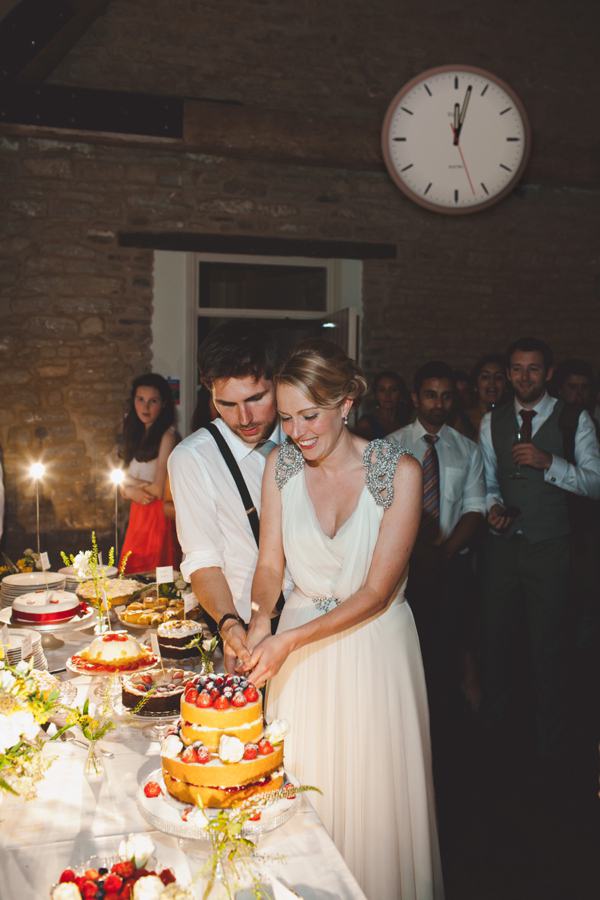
{"hour": 12, "minute": 2, "second": 27}
